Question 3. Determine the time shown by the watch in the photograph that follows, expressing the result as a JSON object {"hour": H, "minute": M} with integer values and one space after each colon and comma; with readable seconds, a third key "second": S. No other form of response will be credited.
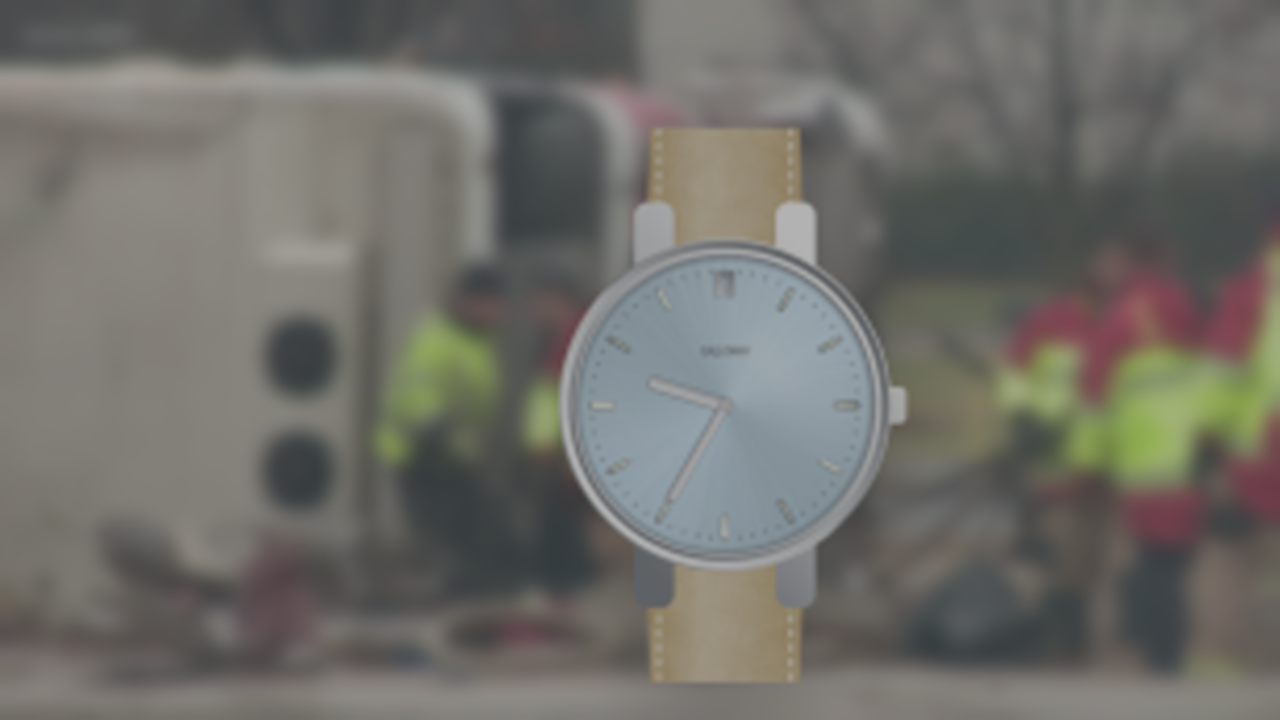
{"hour": 9, "minute": 35}
